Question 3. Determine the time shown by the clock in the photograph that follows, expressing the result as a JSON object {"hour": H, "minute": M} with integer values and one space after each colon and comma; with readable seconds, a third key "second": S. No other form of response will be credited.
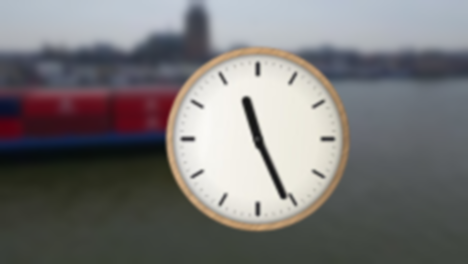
{"hour": 11, "minute": 26}
